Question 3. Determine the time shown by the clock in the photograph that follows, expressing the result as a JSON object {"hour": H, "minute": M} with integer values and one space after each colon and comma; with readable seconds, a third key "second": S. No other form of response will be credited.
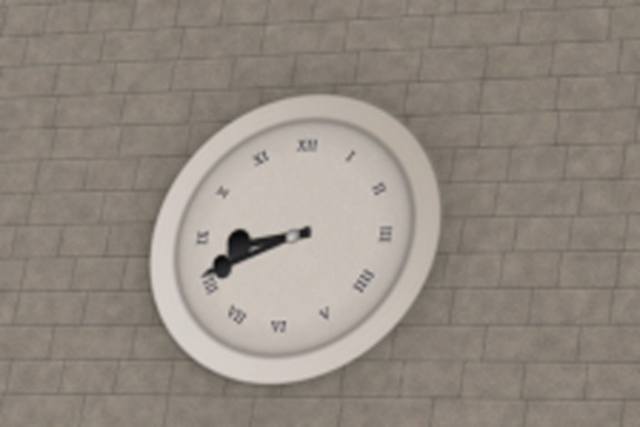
{"hour": 8, "minute": 41}
